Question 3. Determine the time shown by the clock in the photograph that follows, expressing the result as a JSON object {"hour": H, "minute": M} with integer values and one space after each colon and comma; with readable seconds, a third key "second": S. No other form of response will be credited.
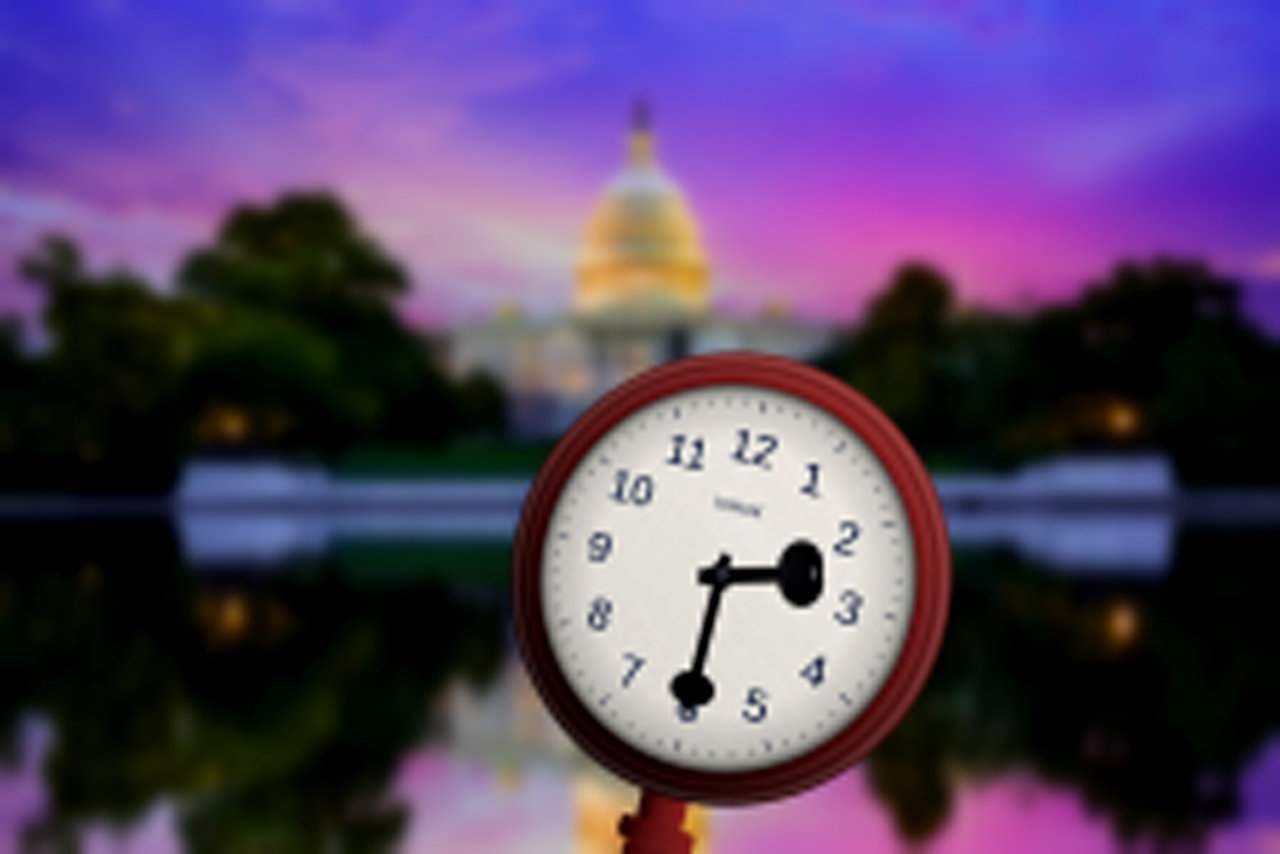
{"hour": 2, "minute": 30}
